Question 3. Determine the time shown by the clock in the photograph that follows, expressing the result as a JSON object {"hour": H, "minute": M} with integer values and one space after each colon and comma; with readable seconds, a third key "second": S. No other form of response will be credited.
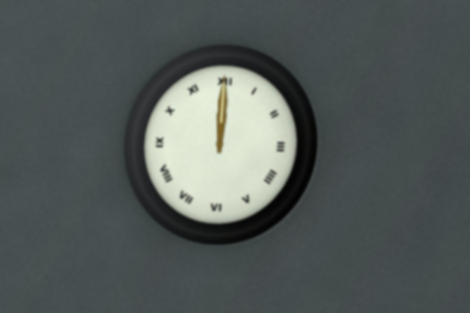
{"hour": 12, "minute": 0}
